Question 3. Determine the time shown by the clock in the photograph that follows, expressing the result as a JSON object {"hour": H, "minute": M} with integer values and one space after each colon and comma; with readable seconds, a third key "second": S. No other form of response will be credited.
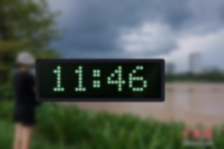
{"hour": 11, "minute": 46}
